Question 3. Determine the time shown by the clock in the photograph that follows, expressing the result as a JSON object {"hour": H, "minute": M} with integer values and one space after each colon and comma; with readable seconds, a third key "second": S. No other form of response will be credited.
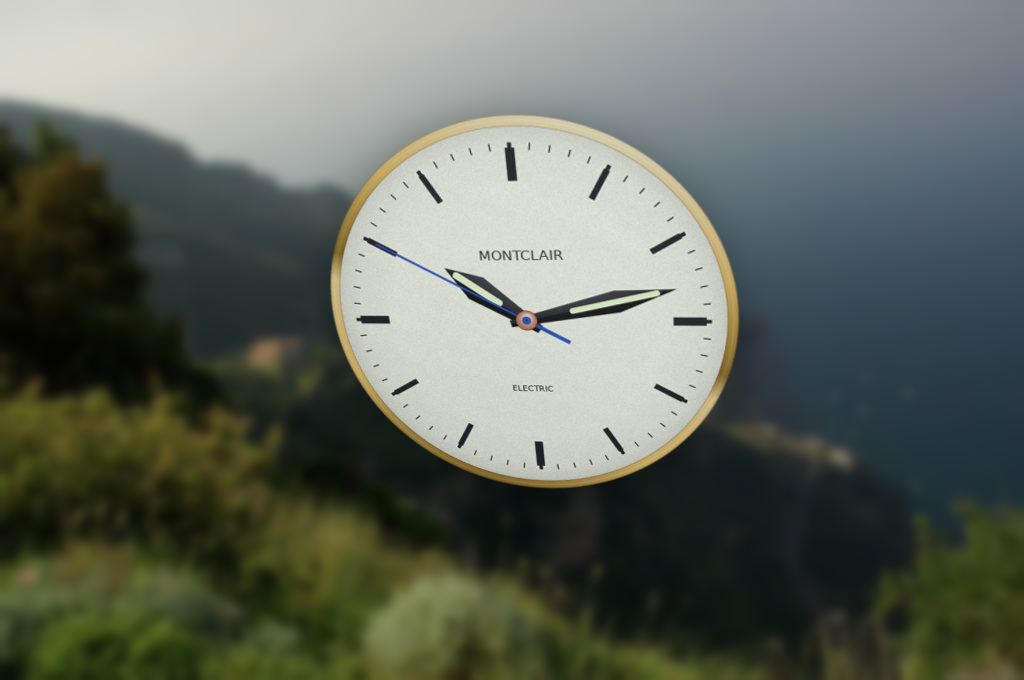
{"hour": 10, "minute": 12, "second": 50}
